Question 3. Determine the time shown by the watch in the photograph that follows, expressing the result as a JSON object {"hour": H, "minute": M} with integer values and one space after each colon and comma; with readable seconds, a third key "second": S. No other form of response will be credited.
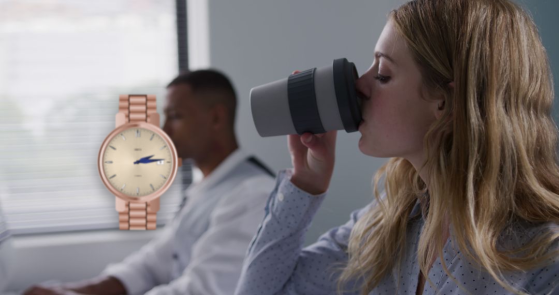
{"hour": 2, "minute": 14}
